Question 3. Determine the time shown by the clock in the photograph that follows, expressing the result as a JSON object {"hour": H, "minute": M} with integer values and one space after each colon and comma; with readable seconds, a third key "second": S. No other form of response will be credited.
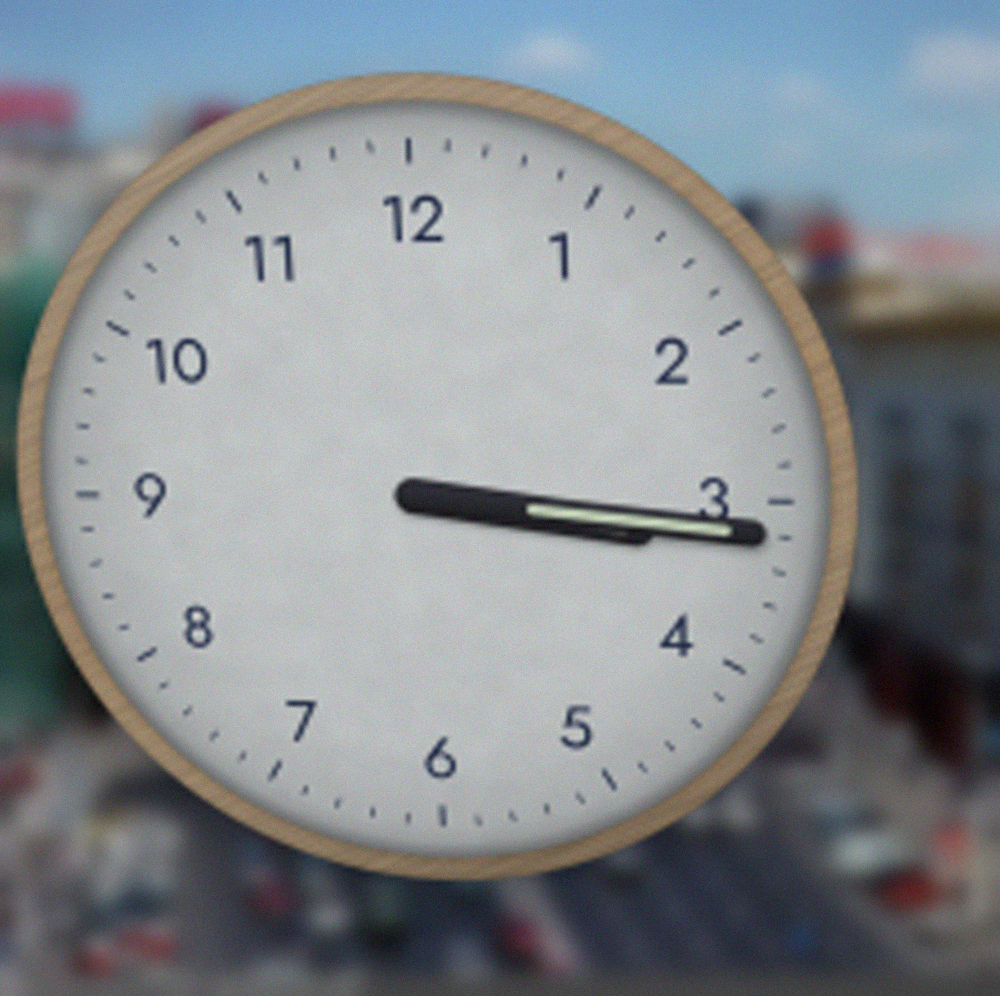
{"hour": 3, "minute": 16}
